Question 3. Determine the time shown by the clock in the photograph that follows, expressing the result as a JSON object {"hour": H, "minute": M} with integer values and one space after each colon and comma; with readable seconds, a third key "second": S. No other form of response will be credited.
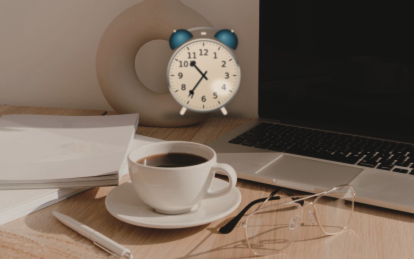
{"hour": 10, "minute": 36}
